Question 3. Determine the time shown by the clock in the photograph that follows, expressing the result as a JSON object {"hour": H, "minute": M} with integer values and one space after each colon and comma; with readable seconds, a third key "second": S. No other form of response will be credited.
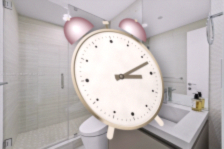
{"hour": 3, "minute": 12}
